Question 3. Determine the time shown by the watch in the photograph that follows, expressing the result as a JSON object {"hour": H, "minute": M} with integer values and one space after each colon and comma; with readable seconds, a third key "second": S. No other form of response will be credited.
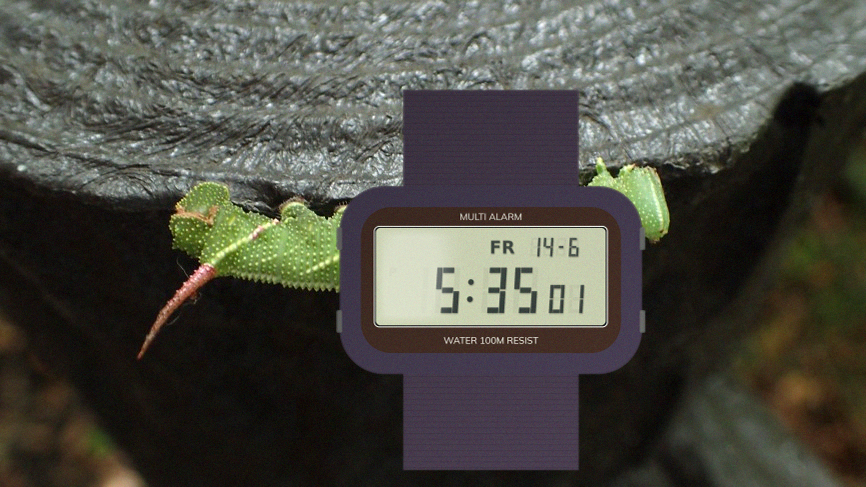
{"hour": 5, "minute": 35, "second": 1}
